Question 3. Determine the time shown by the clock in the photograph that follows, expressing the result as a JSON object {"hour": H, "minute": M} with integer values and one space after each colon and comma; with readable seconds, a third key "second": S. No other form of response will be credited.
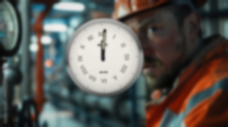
{"hour": 12, "minute": 1}
